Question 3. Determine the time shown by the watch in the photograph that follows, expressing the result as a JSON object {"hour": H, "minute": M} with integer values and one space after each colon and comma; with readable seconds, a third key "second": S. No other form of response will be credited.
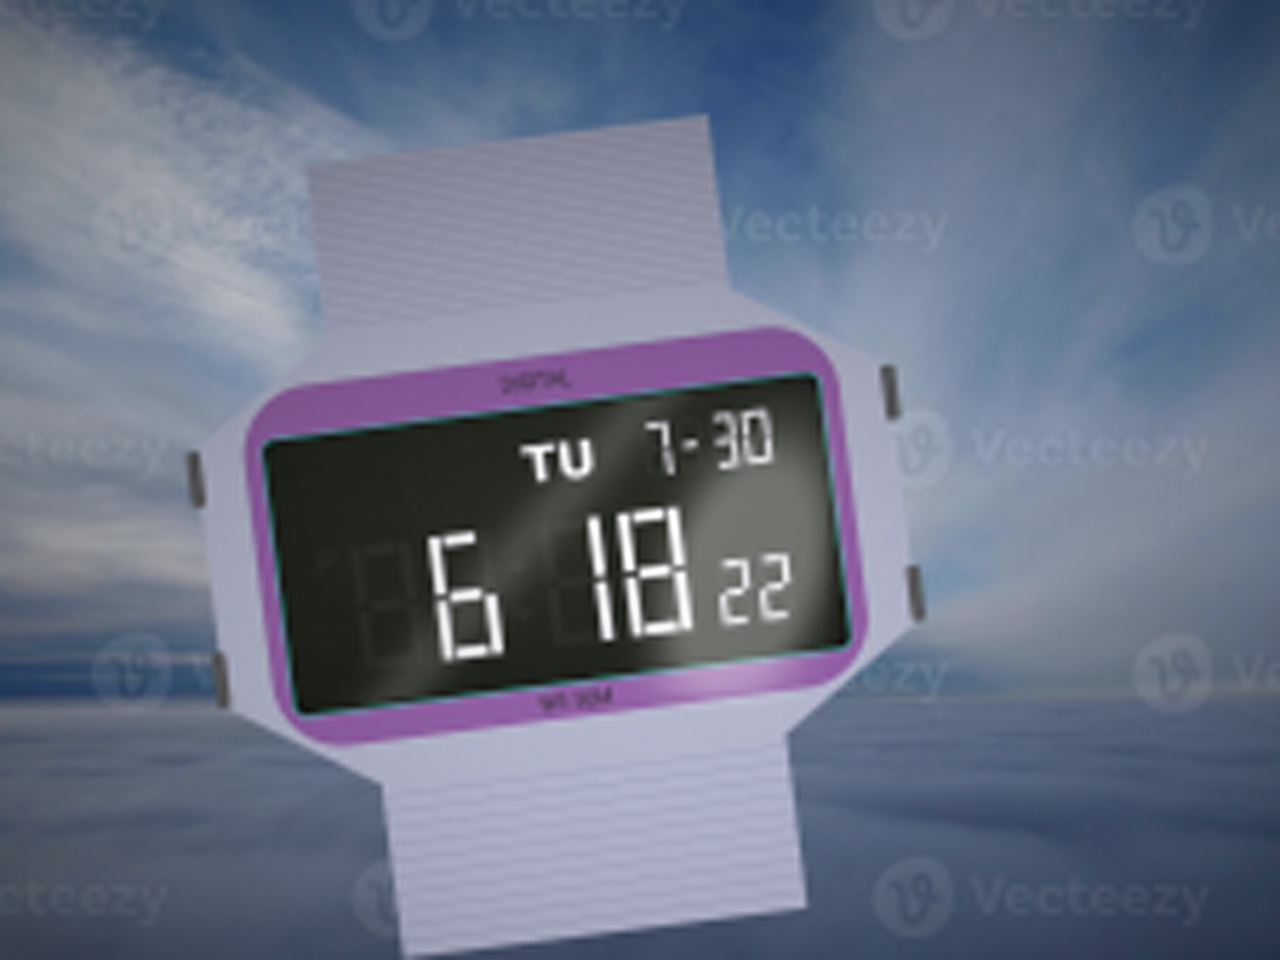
{"hour": 6, "minute": 18, "second": 22}
